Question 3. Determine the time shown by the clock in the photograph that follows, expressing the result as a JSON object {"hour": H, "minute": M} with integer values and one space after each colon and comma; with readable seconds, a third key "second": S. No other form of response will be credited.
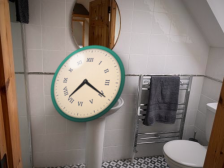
{"hour": 7, "minute": 20}
